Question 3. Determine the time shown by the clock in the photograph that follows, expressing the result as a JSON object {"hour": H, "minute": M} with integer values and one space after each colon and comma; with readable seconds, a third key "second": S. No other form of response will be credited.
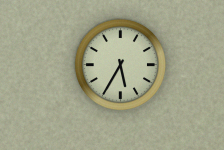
{"hour": 5, "minute": 35}
